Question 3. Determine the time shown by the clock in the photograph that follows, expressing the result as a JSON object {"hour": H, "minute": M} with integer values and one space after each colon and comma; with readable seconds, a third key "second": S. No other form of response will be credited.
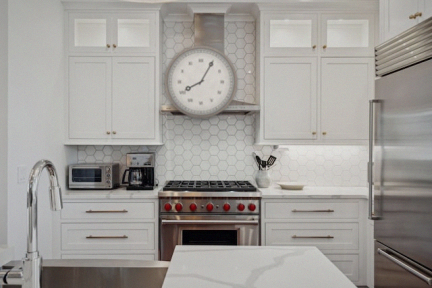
{"hour": 8, "minute": 5}
